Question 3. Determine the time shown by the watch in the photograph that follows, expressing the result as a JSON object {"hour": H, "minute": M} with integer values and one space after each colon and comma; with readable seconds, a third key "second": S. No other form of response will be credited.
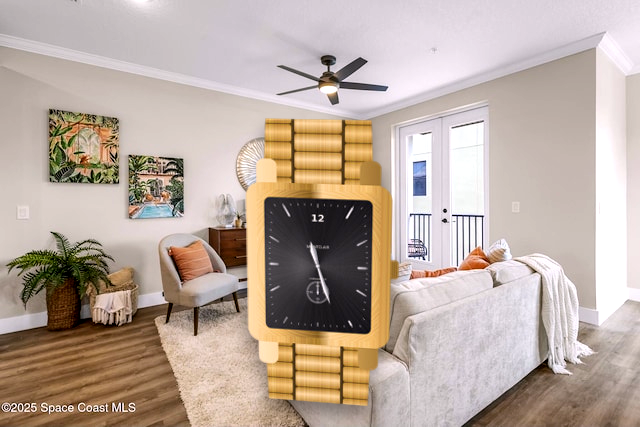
{"hour": 11, "minute": 27}
